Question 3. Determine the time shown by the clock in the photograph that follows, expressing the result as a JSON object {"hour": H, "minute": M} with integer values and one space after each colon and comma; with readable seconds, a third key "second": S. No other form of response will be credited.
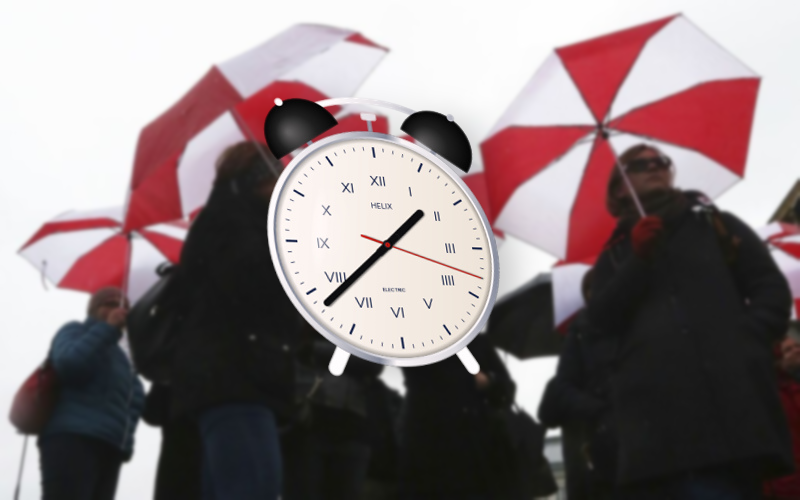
{"hour": 1, "minute": 38, "second": 18}
